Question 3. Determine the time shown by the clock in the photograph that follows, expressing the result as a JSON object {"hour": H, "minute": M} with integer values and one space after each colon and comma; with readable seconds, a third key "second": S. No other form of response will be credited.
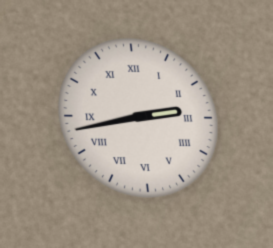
{"hour": 2, "minute": 43}
